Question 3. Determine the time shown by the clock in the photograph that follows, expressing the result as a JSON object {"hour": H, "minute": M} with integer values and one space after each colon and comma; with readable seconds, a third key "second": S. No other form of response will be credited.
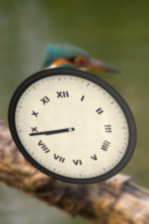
{"hour": 8, "minute": 44}
